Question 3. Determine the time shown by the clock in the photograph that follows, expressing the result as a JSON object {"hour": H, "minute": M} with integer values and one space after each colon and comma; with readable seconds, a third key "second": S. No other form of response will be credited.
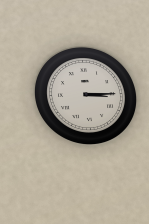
{"hour": 3, "minute": 15}
